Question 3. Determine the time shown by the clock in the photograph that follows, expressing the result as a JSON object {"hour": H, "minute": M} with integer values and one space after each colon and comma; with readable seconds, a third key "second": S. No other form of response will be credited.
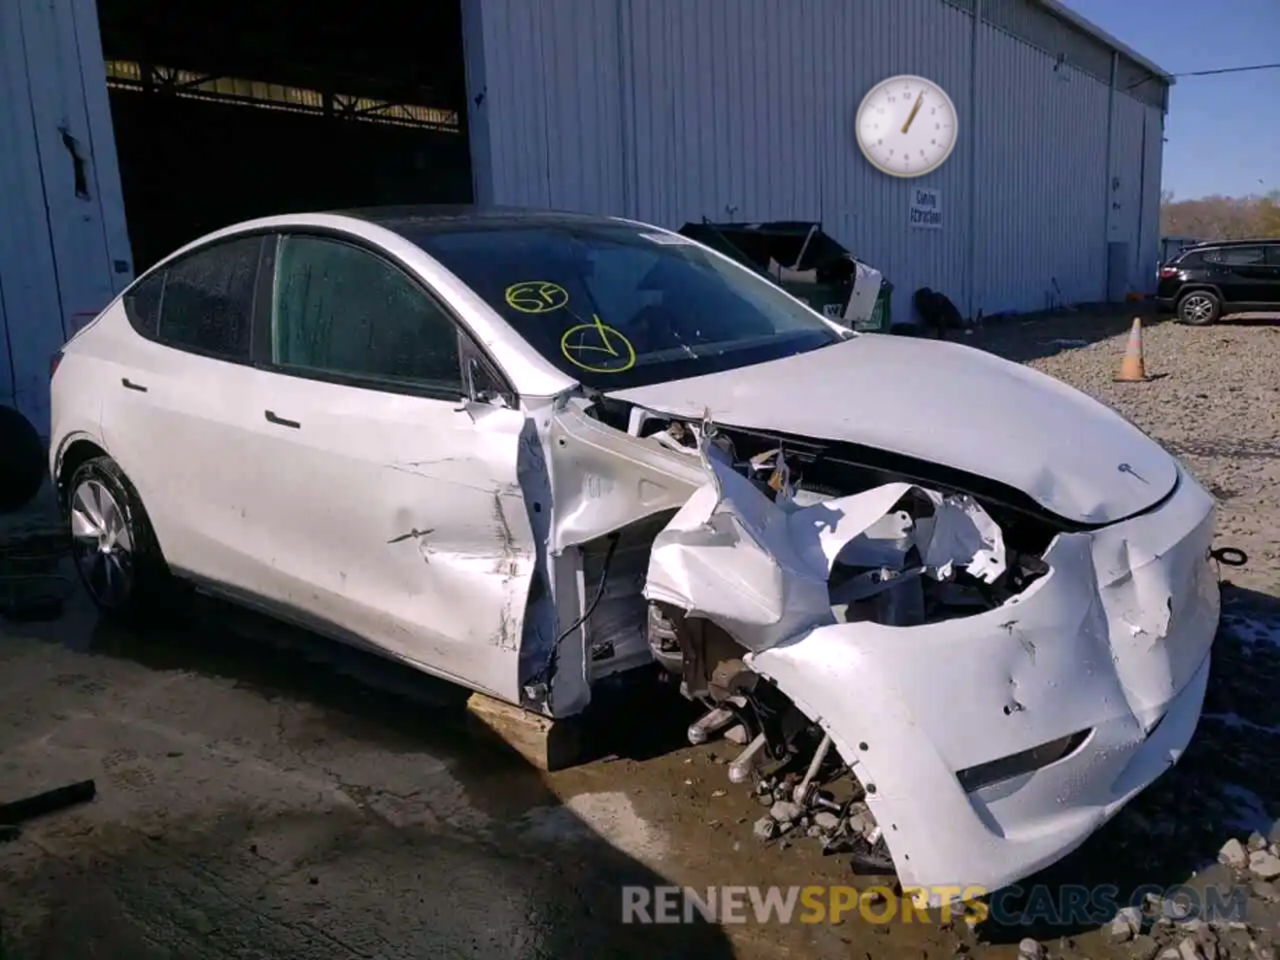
{"hour": 1, "minute": 4}
